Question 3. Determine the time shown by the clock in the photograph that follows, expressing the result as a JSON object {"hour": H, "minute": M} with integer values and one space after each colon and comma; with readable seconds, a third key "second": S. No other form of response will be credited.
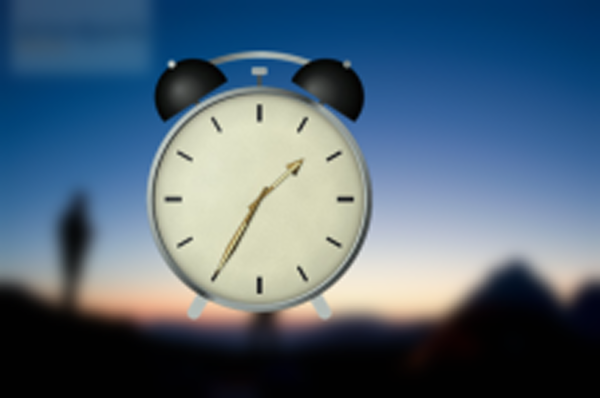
{"hour": 1, "minute": 35}
